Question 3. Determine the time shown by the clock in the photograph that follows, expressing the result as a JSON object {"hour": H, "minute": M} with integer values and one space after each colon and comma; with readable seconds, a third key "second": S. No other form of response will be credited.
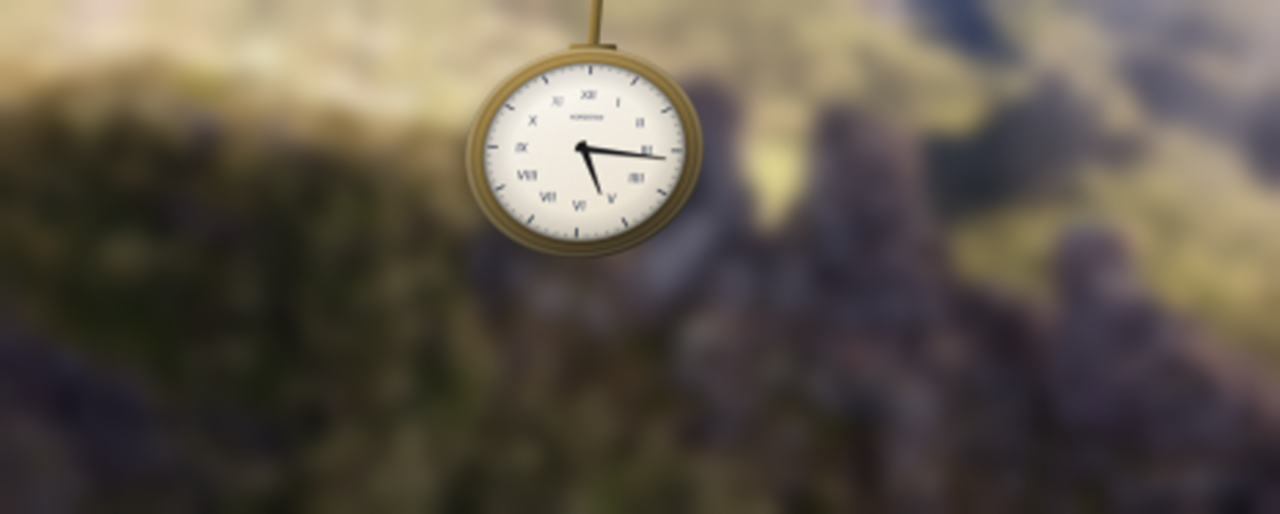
{"hour": 5, "minute": 16}
